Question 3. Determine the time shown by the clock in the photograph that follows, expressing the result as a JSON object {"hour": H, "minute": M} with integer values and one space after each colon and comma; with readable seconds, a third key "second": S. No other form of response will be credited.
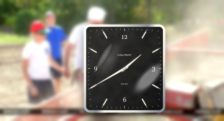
{"hour": 1, "minute": 40}
